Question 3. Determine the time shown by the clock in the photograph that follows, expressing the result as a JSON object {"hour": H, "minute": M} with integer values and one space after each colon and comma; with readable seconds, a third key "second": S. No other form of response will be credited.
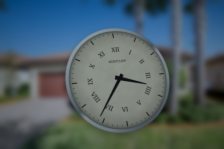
{"hour": 3, "minute": 36}
